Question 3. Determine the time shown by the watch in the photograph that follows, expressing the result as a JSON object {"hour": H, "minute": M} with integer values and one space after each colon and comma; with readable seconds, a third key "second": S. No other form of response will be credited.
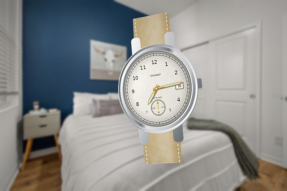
{"hour": 7, "minute": 14}
